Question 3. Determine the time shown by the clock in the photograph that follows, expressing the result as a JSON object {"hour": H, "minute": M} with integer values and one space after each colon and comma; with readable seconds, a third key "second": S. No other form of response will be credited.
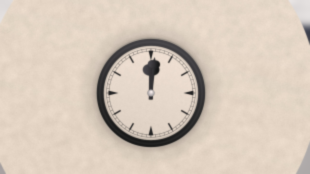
{"hour": 12, "minute": 1}
